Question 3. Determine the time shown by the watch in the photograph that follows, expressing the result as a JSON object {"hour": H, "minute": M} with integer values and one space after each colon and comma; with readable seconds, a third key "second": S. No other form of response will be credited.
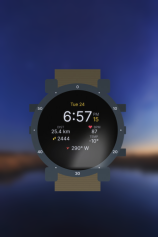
{"hour": 6, "minute": 57}
